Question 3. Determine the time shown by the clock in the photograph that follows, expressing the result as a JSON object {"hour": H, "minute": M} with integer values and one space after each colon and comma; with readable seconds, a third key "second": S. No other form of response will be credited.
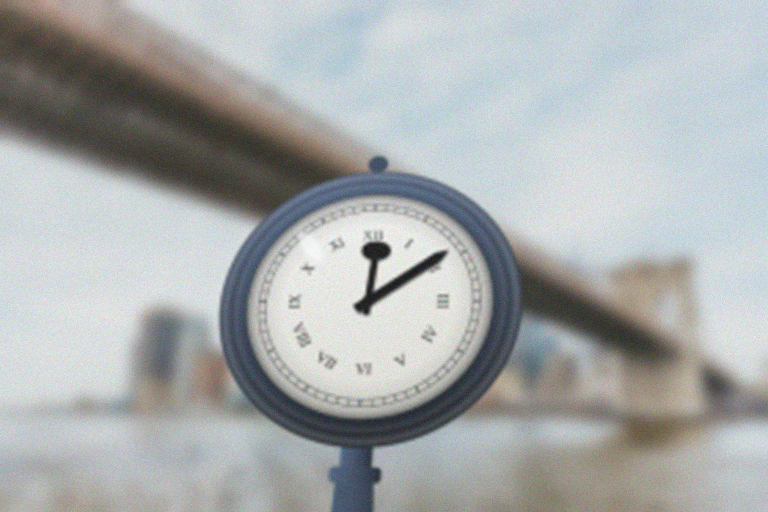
{"hour": 12, "minute": 9}
